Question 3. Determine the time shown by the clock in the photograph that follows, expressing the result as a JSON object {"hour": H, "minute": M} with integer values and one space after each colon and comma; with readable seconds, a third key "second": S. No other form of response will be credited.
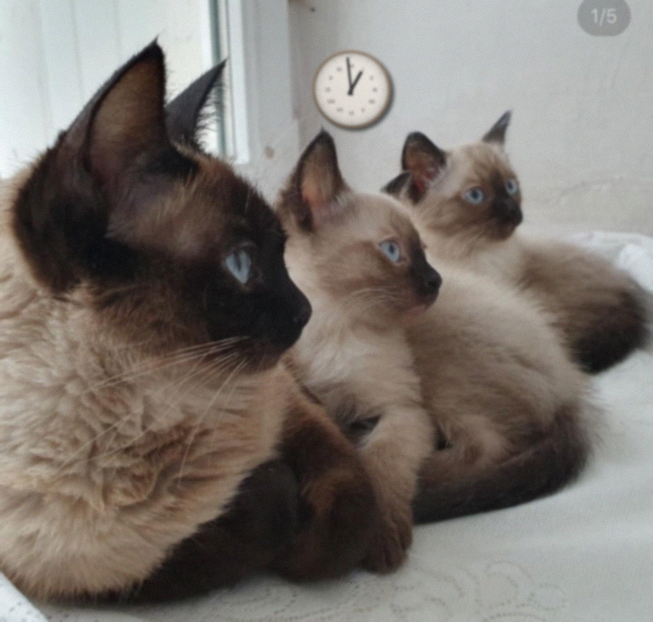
{"hour": 12, "minute": 59}
